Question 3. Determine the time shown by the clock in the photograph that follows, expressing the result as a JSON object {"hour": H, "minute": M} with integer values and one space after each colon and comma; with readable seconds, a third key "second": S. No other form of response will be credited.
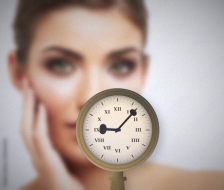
{"hour": 9, "minute": 7}
